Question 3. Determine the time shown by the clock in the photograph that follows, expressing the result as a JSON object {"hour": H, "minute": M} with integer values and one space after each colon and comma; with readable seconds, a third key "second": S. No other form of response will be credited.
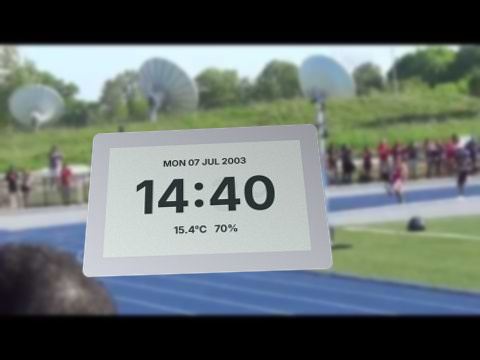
{"hour": 14, "minute": 40}
